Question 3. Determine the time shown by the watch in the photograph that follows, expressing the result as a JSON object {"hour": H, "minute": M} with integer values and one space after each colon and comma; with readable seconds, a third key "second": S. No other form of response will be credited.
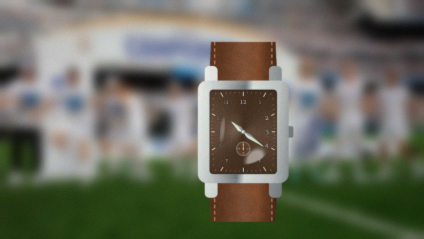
{"hour": 10, "minute": 21}
